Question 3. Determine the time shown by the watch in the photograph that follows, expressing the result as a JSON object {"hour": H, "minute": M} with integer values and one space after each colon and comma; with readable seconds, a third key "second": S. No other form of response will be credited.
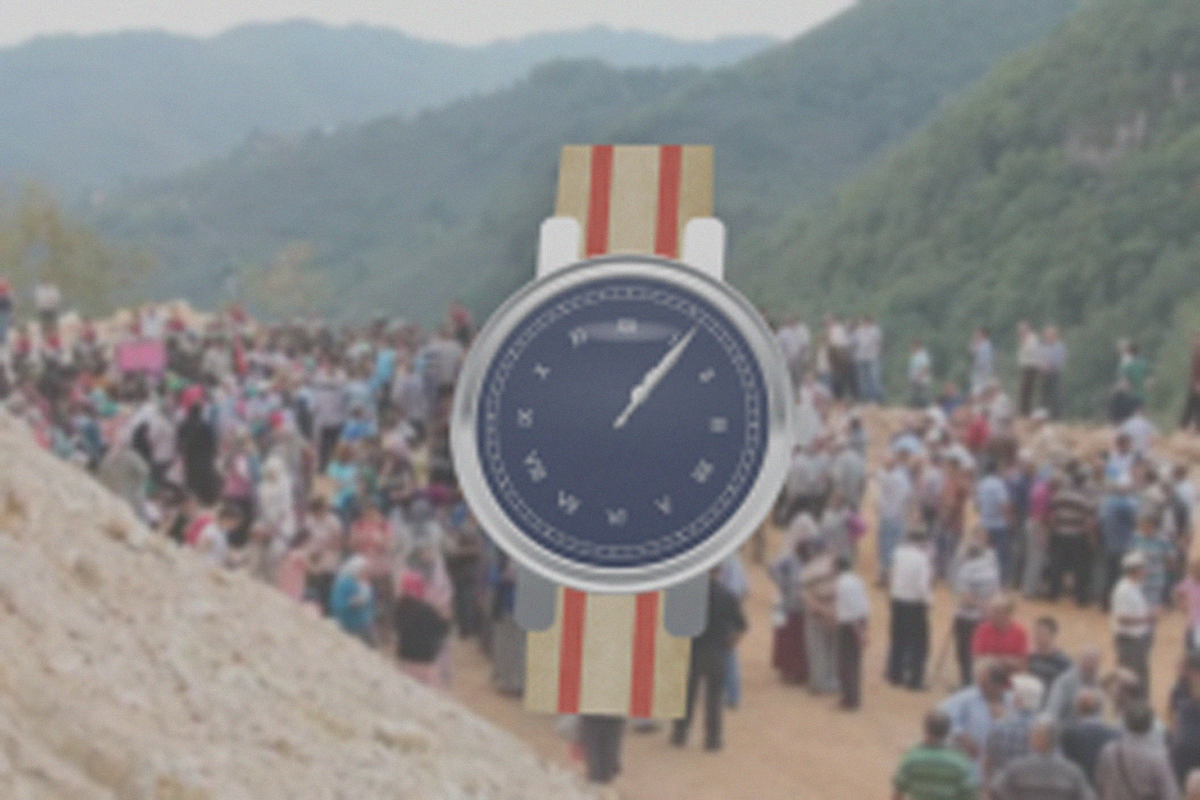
{"hour": 1, "minute": 6}
